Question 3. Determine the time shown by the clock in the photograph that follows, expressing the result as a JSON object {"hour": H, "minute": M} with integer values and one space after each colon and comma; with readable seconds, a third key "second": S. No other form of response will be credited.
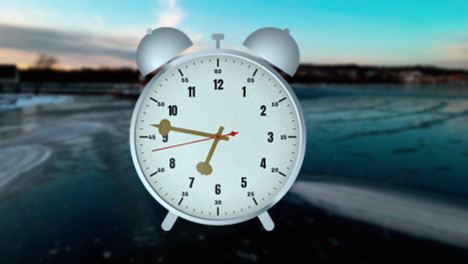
{"hour": 6, "minute": 46, "second": 43}
